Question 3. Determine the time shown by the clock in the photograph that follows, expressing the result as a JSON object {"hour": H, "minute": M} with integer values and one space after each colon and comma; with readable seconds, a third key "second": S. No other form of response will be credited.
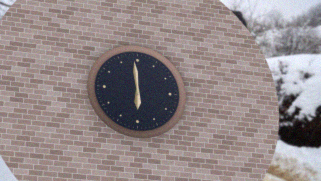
{"hour": 5, "minute": 59}
